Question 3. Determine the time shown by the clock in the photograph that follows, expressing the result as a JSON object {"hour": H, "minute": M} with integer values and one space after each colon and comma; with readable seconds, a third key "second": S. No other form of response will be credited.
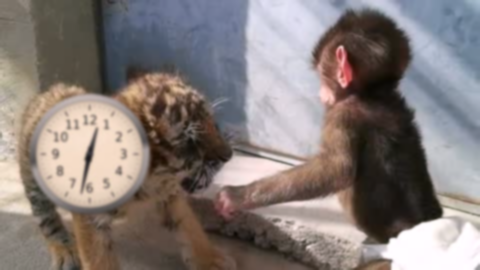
{"hour": 12, "minute": 32}
